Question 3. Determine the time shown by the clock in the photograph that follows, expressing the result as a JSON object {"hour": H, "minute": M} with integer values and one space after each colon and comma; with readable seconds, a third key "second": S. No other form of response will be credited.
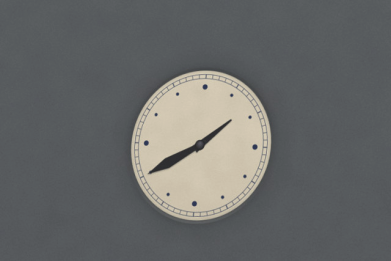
{"hour": 1, "minute": 40}
